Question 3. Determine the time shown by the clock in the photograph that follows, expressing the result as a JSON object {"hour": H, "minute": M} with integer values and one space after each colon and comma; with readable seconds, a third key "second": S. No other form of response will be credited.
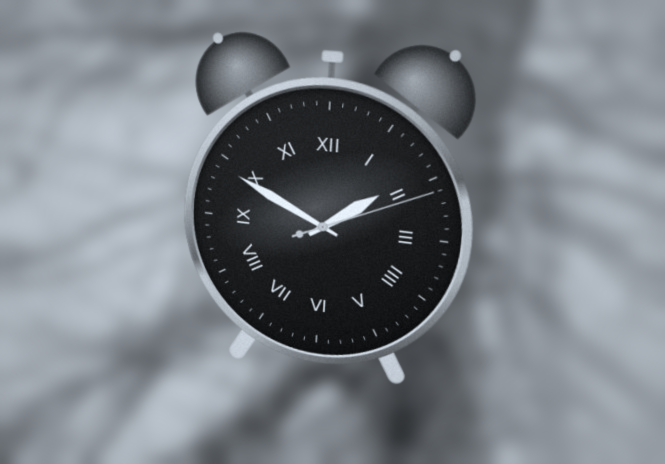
{"hour": 1, "minute": 49, "second": 11}
